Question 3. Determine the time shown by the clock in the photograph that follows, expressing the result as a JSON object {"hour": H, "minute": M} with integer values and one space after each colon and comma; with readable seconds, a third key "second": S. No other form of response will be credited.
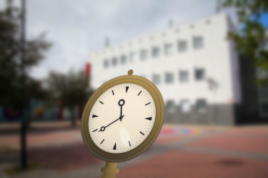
{"hour": 11, "minute": 39}
